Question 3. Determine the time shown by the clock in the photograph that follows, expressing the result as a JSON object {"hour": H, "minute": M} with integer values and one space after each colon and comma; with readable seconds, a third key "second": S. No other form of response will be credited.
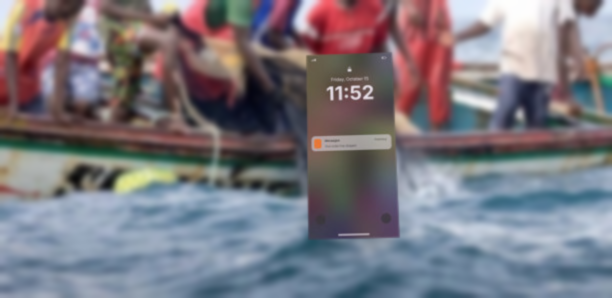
{"hour": 11, "minute": 52}
